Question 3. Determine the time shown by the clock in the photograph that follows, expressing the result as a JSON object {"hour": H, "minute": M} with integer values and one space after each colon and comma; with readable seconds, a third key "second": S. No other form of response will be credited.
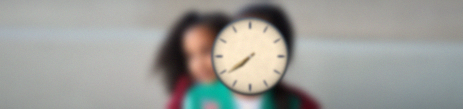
{"hour": 7, "minute": 39}
